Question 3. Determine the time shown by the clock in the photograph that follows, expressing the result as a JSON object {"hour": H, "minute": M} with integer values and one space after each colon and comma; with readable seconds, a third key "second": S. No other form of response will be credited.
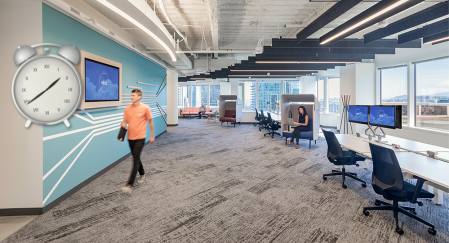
{"hour": 1, "minute": 39}
